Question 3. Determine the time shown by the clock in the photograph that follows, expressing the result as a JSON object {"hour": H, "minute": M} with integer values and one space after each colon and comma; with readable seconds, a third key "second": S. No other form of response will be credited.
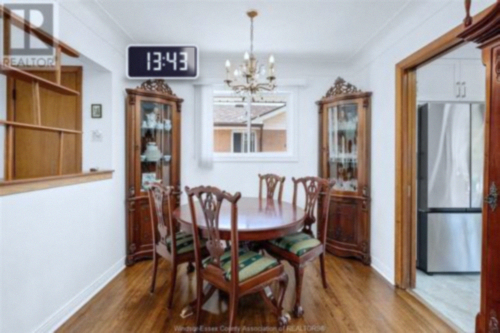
{"hour": 13, "minute": 43}
